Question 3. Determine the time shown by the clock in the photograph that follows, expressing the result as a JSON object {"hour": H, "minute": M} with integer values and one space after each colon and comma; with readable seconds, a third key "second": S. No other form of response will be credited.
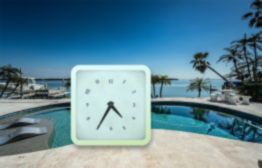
{"hour": 4, "minute": 35}
